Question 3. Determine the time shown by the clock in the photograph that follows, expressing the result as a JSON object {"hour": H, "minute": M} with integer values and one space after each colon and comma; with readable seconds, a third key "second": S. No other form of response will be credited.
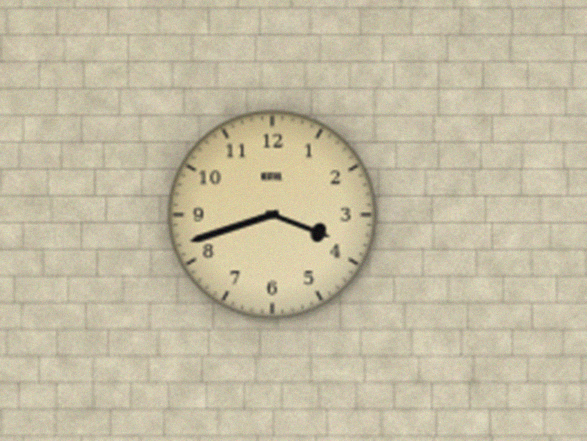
{"hour": 3, "minute": 42}
